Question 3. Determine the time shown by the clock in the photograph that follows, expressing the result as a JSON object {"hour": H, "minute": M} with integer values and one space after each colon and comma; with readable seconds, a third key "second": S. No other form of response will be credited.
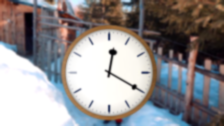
{"hour": 12, "minute": 20}
